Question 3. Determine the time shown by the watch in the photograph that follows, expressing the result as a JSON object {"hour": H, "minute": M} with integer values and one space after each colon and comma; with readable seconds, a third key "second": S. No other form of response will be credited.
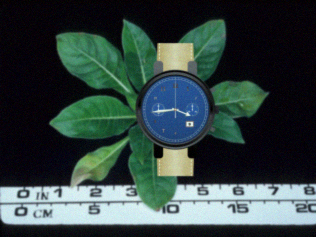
{"hour": 3, "minute": 44}
